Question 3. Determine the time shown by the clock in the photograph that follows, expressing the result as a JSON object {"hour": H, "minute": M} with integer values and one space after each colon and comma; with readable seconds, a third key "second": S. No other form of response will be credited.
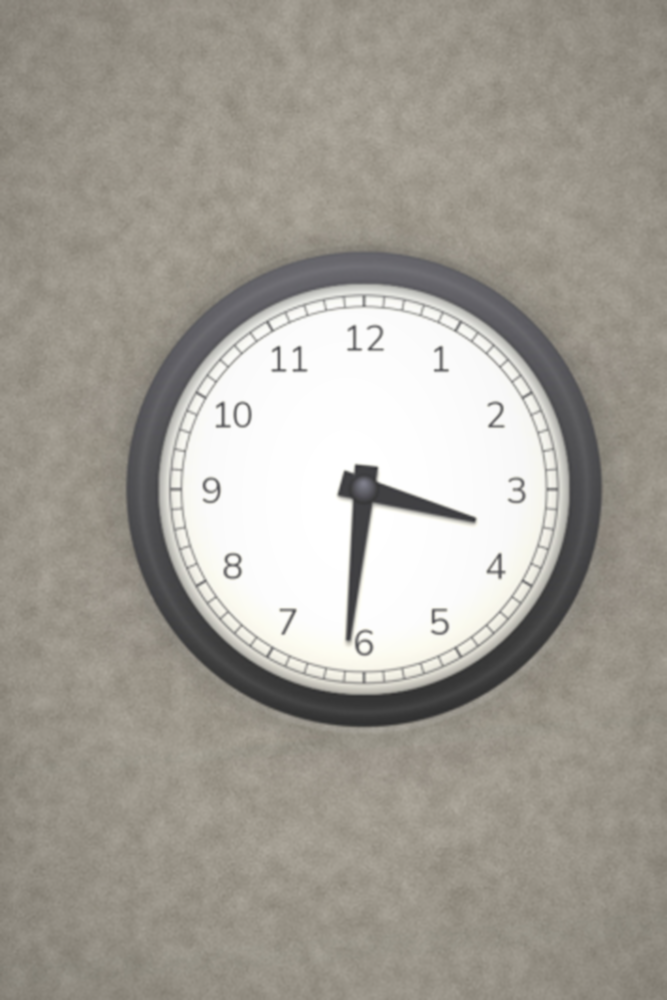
{"hour": 3, "minute": 31}
